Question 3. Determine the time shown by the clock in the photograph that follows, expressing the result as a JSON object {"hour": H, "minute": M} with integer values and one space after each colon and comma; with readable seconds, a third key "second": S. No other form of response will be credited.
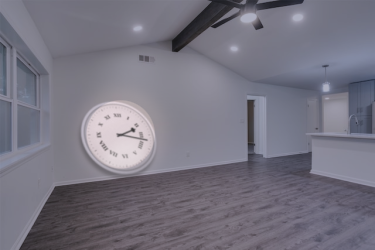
{"hour": 2, "minute": 17}
